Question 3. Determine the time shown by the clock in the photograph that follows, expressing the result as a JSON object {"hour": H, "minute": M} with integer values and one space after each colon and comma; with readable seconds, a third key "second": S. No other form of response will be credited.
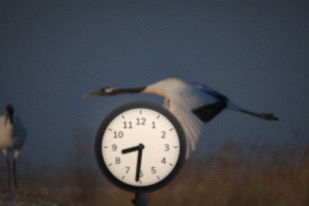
{"hour": 8, "minute": 31}
